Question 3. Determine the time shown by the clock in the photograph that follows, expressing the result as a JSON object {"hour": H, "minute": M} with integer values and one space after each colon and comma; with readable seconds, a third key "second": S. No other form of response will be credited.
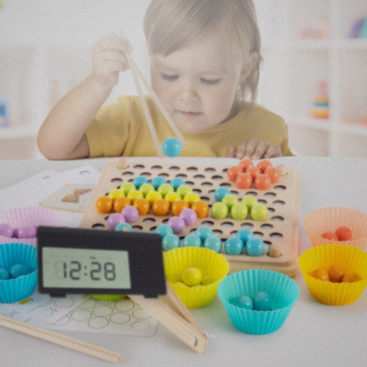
{"hour": 12, "minute": 28}
